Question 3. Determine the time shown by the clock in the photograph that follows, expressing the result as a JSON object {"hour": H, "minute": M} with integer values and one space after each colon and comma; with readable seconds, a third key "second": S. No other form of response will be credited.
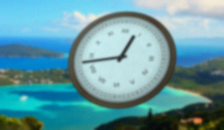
{"hour": 12, "minute": 43}
